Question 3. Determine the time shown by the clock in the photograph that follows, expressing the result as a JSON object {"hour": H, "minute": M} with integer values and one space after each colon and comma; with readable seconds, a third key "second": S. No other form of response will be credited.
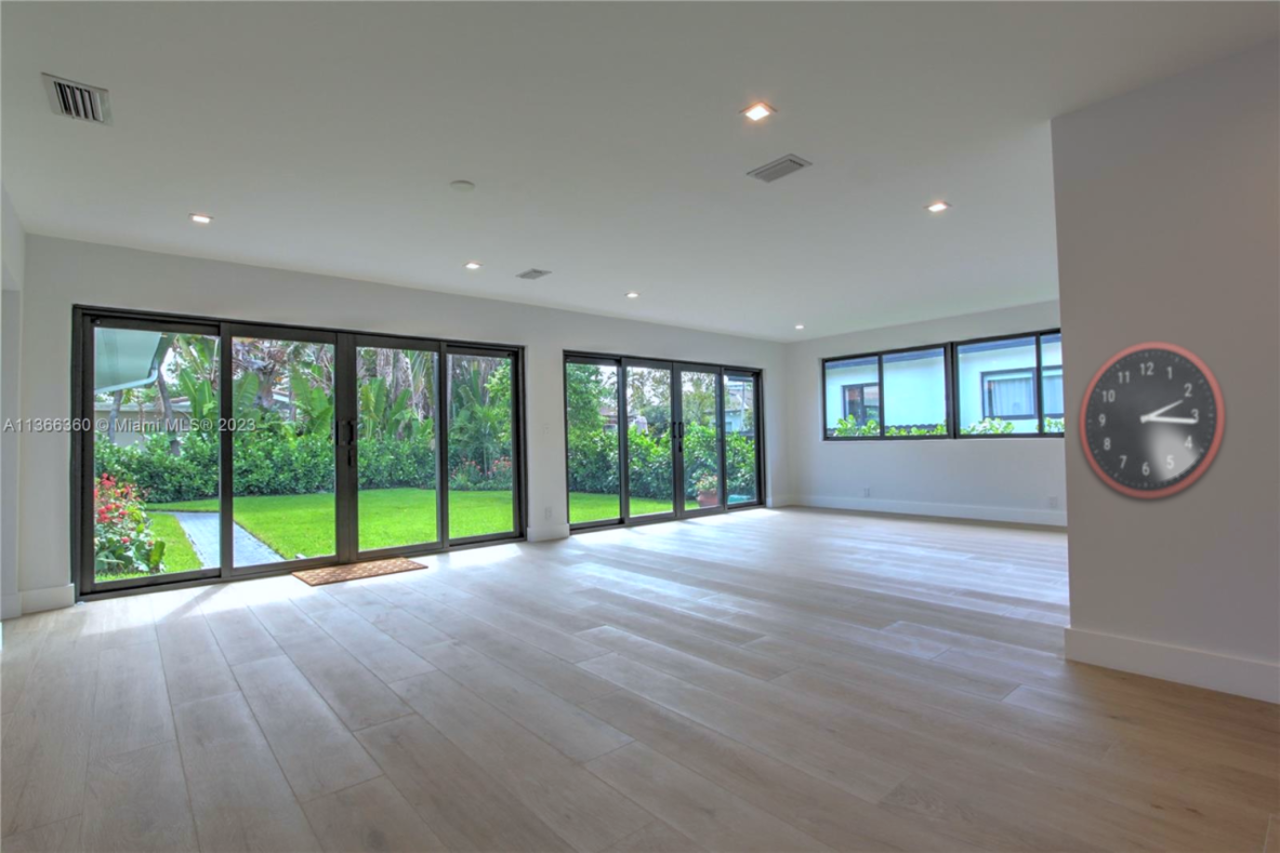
{"hour": 2, "minute": 16}
